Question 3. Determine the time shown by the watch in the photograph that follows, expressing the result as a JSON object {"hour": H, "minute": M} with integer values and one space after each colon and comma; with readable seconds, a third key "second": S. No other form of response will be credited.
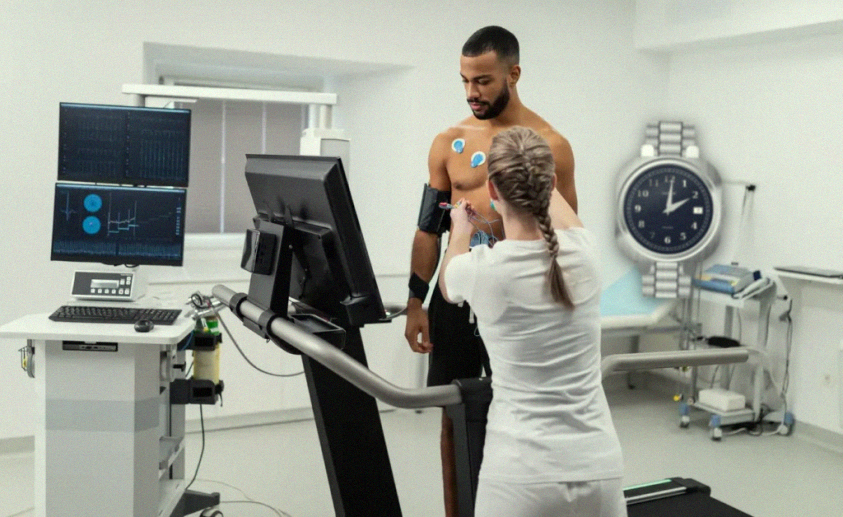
{"hour": 2, "minute": 1}
